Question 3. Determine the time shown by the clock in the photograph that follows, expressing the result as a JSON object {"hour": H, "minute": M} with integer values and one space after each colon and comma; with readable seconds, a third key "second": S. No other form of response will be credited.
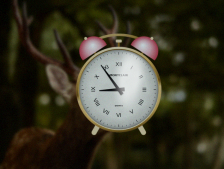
{"hour": 8, "minute": 54}
